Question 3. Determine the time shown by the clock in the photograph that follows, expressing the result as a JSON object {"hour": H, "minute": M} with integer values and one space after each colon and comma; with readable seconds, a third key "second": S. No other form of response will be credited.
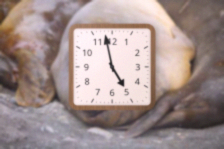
{"hour": 4, "minute": 58}
